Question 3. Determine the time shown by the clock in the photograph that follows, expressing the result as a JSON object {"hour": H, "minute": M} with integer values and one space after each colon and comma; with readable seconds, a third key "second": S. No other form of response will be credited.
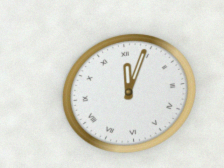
{"hour": 12, "minute": 4}
